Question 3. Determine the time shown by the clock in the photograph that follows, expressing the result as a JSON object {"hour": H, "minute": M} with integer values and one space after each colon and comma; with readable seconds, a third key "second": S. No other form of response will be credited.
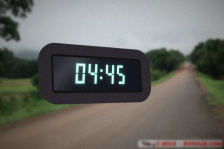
{"hour": 4, "minute": 45}
